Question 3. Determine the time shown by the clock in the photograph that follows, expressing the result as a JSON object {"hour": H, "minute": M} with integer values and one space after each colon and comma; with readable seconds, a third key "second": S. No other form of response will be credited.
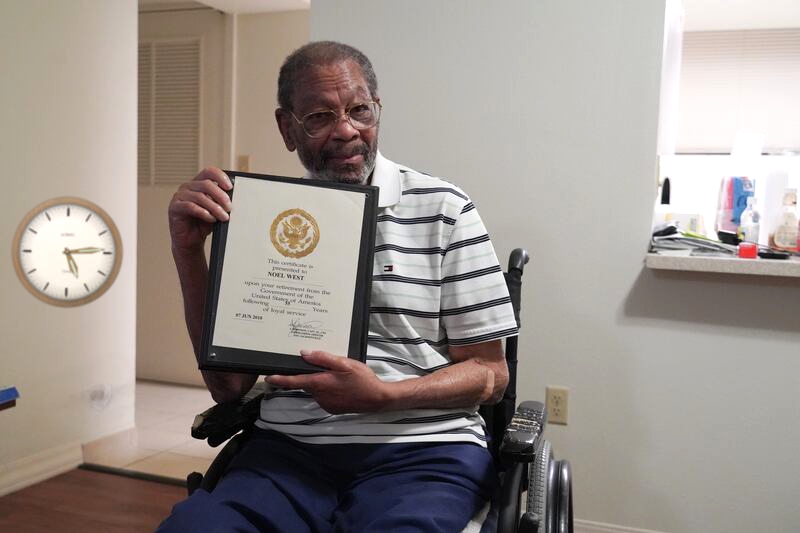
{"hour": 5, "minute": 14}
